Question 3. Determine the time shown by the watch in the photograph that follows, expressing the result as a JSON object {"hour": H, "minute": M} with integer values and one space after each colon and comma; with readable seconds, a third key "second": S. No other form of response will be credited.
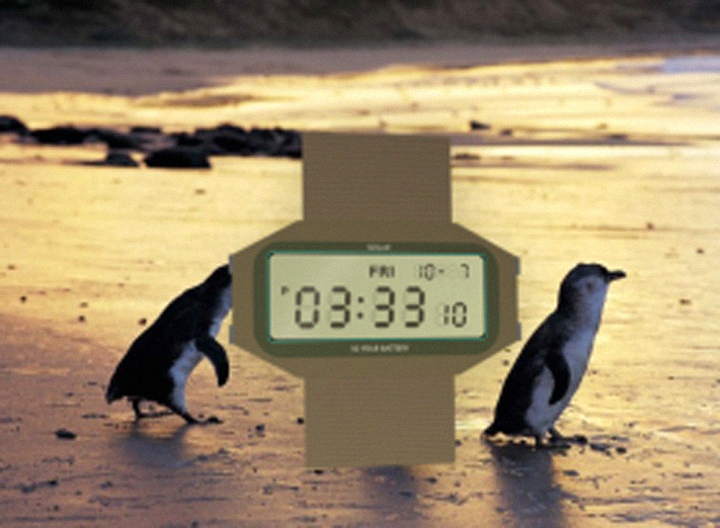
{"hour": 3, "minute": 33, "second": 10}
